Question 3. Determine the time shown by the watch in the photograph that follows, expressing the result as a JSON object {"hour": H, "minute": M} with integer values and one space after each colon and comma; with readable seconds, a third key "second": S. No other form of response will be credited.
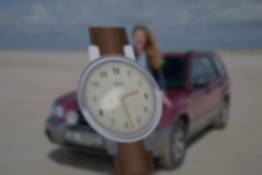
{"hour": 2, "minute": 28}
